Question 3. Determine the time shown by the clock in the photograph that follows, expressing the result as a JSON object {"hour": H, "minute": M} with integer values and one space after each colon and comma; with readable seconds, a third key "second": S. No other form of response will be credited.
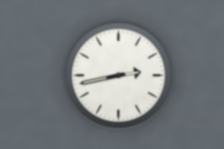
{"hour": 2, "minute": 43}
